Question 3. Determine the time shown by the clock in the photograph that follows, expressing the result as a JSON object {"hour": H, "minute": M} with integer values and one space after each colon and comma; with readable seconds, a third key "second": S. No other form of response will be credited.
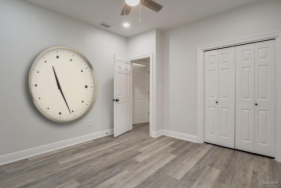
{"hour": 11, "minute": 26}
